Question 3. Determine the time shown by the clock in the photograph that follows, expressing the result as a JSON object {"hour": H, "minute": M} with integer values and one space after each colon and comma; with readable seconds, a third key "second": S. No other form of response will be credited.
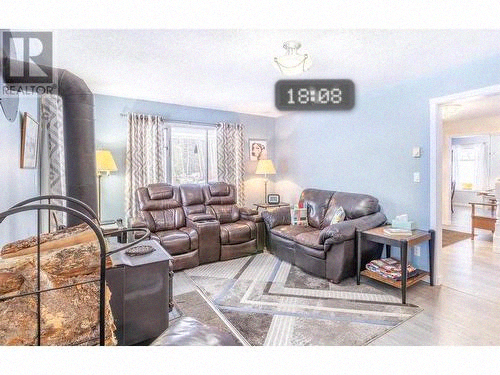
{"hour": 18, "minute": 8}
